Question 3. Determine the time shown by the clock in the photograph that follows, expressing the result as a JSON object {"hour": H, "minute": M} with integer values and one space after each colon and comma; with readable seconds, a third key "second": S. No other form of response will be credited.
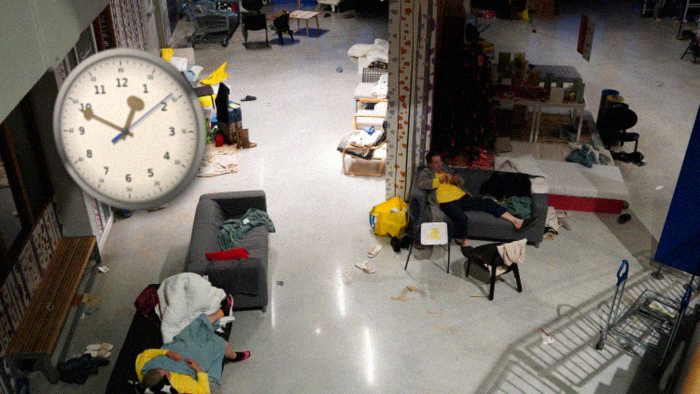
{"hour": 12, "minute": 49, "second": 9}
